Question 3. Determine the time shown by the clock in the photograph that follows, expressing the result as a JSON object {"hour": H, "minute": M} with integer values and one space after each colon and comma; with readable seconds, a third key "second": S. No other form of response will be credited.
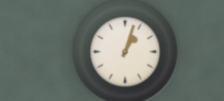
{"hour": 1, "minute": 3}
